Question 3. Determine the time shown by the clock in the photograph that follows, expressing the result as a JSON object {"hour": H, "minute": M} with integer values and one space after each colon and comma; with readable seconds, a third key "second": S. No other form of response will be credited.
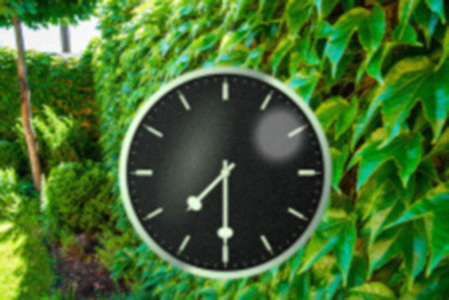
{"hour": 7, "minute": 30}
